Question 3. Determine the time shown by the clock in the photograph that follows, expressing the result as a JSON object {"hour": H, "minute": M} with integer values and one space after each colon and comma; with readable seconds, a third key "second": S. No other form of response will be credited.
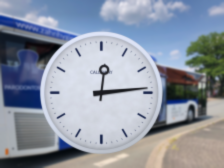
{"hour": 12, "minute": 14}
